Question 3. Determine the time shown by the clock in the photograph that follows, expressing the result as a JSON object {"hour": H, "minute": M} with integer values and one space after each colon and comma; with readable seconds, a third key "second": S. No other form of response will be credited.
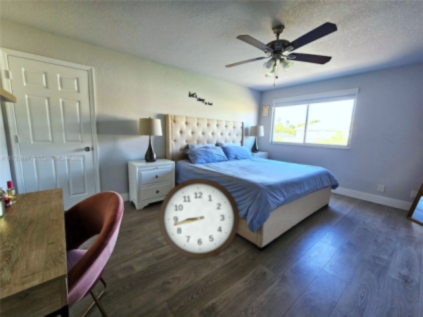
{"hour": 8, "minute": 43}
